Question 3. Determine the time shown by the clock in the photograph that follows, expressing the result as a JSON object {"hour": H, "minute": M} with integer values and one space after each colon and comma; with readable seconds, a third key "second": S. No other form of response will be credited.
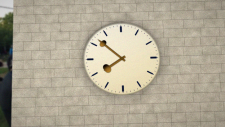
{"hour": 7, "minute": 52}
